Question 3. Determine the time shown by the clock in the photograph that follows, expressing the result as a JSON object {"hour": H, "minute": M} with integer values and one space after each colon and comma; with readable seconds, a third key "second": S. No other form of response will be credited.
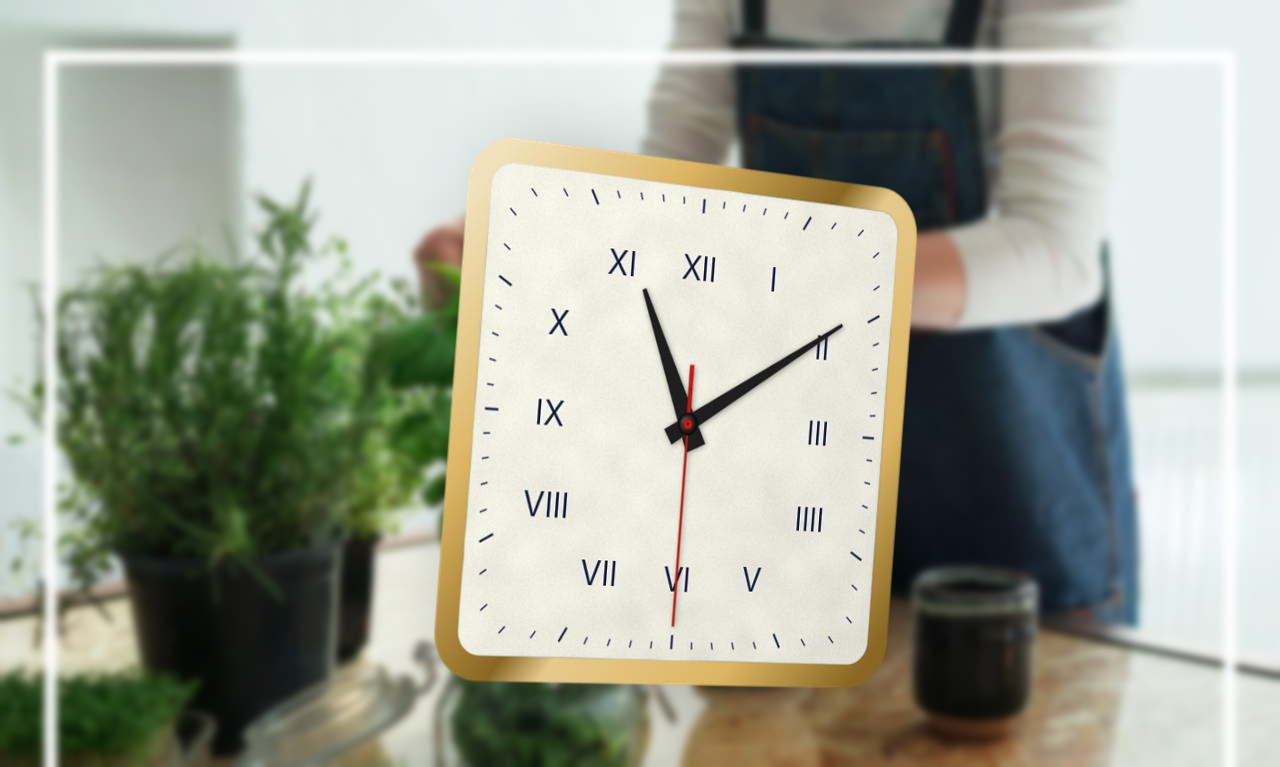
{"hour": 11, "minute": 9, "second": 30}
